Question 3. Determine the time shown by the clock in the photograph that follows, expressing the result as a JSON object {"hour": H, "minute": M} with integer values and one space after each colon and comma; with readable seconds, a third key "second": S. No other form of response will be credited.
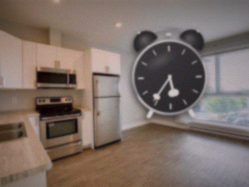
{"hour": 5, "minute": 36}
